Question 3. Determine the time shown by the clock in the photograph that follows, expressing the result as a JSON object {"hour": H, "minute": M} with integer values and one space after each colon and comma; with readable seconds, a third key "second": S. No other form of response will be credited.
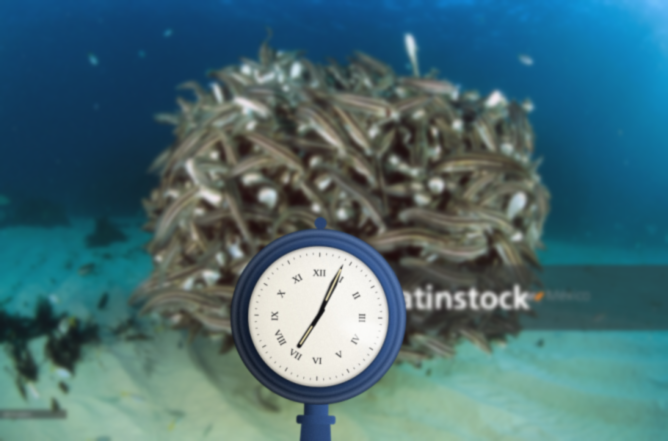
{"hour": 7, "minute": 4}
